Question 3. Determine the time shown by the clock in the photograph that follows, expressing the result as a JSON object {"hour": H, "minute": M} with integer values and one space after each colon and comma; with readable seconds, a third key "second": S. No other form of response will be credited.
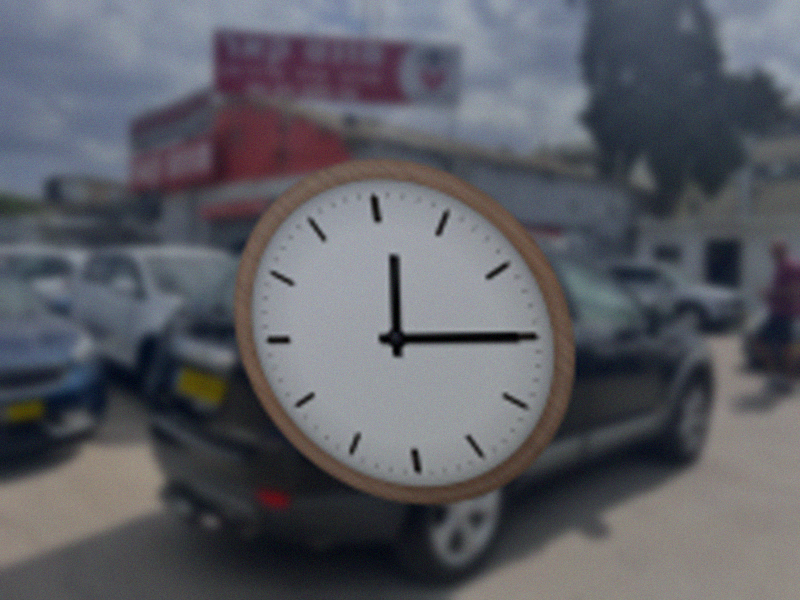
{"hour": 12, "minute": 15}
